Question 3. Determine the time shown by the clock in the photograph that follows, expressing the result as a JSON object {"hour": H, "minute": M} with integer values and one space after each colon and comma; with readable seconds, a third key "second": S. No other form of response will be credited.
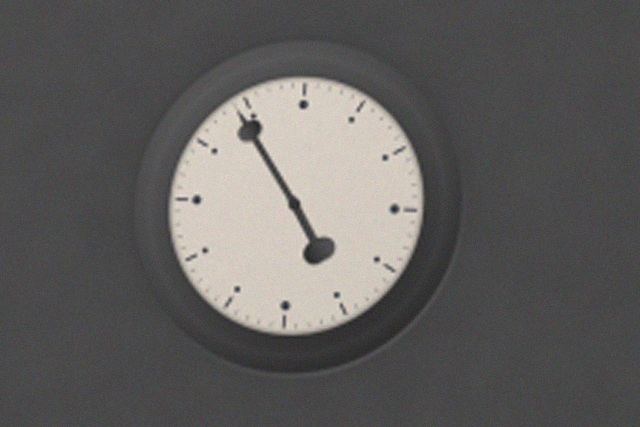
{"hour": 4, "minute": 54}
